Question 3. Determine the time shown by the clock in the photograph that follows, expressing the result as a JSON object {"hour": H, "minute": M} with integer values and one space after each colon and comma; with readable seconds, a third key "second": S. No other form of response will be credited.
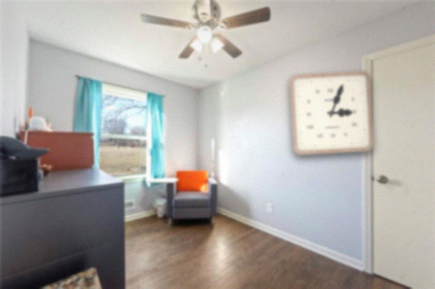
{"hour": 3, "minute": 4}
